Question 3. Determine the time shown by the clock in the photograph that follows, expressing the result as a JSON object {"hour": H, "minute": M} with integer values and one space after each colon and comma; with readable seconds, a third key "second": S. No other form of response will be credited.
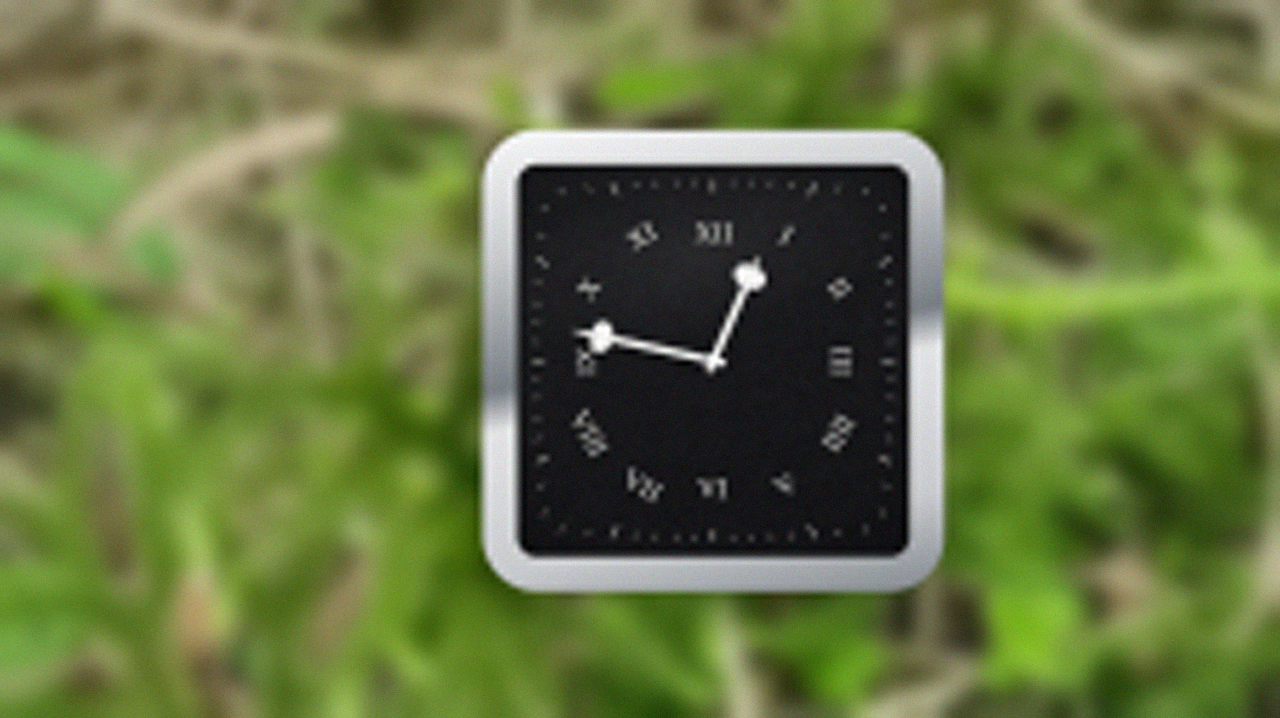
{"hour": 12, "minute": 47}
